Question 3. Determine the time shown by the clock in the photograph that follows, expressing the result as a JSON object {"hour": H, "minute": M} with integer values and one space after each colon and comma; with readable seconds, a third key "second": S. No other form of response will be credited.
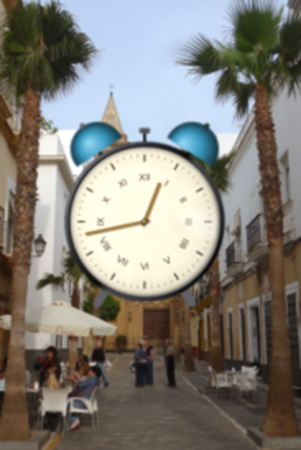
{"hour": 12, "minute": 43}
